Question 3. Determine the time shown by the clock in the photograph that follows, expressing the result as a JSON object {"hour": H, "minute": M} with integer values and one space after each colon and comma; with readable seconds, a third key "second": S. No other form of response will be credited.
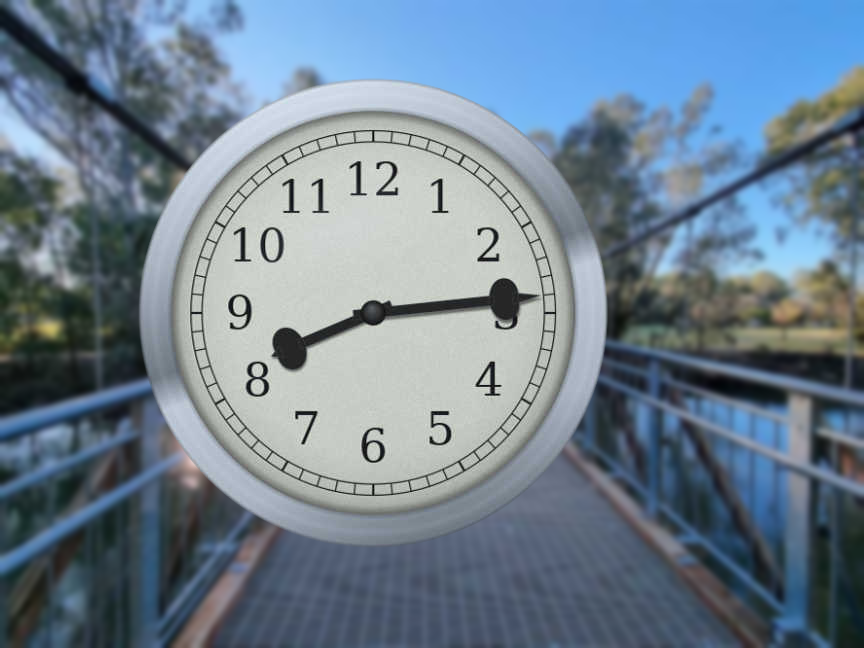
{"hour": 8, "minute": 14}
